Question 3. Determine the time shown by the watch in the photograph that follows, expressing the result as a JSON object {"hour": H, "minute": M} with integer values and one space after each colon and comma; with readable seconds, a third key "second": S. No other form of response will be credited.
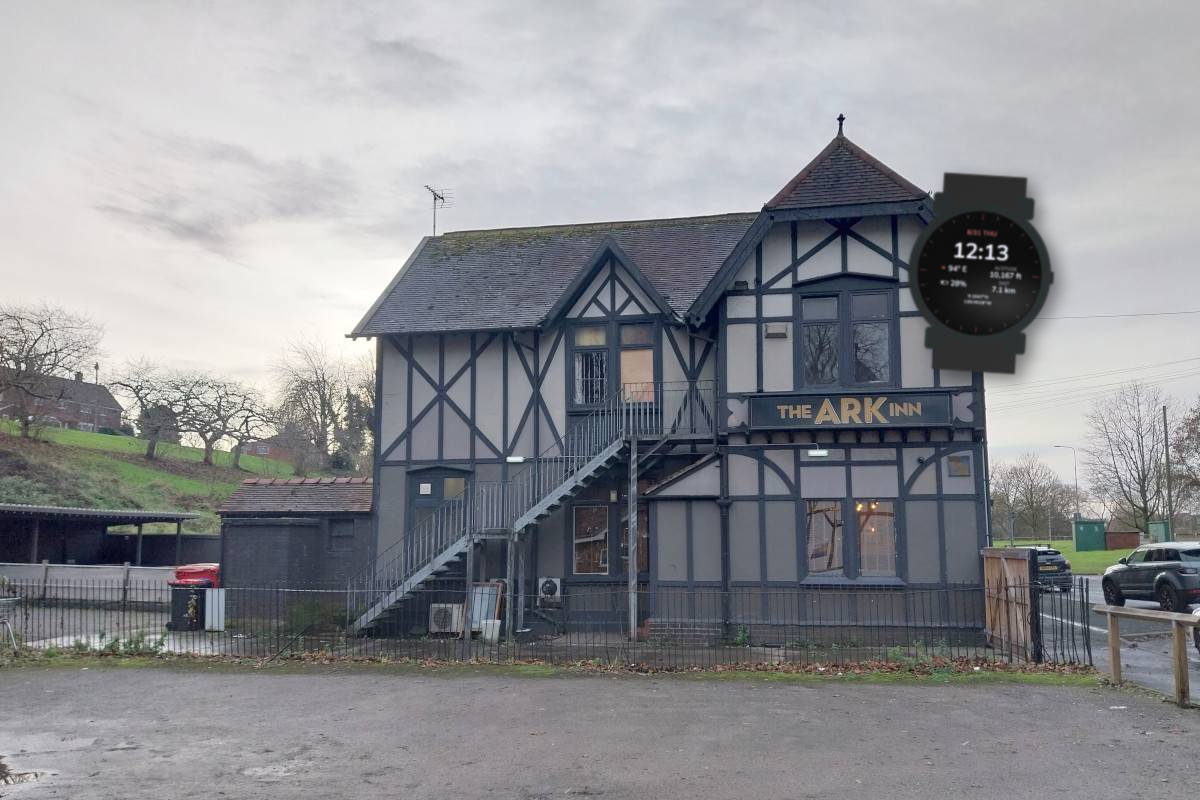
{"hour": 12, "minute": 13}
